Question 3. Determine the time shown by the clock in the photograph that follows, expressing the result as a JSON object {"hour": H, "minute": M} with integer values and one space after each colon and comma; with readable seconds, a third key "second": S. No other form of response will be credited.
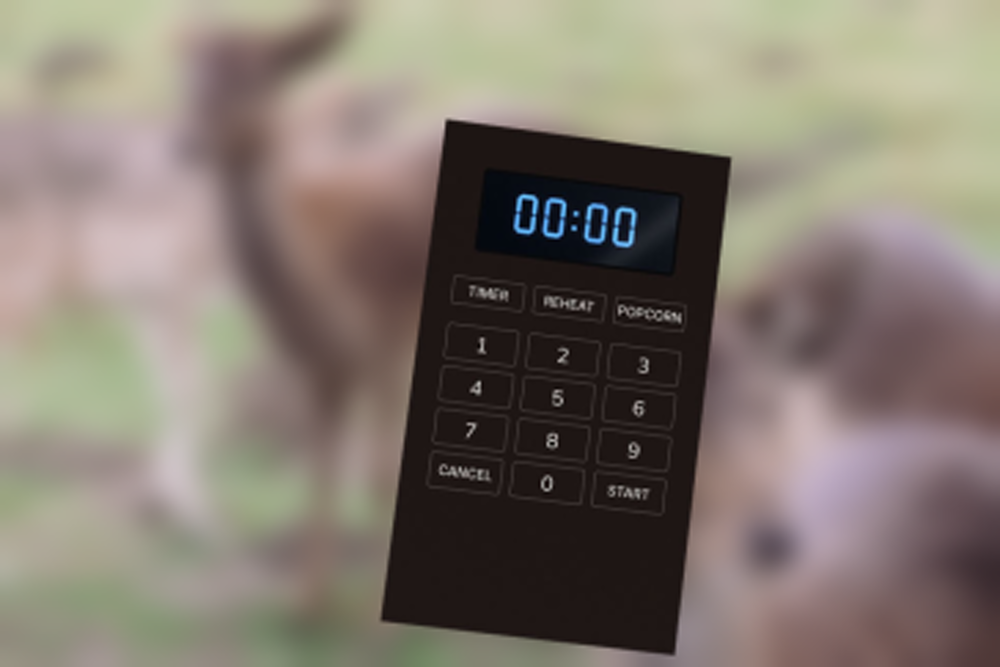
{"hour": 0, "minute": 0}
